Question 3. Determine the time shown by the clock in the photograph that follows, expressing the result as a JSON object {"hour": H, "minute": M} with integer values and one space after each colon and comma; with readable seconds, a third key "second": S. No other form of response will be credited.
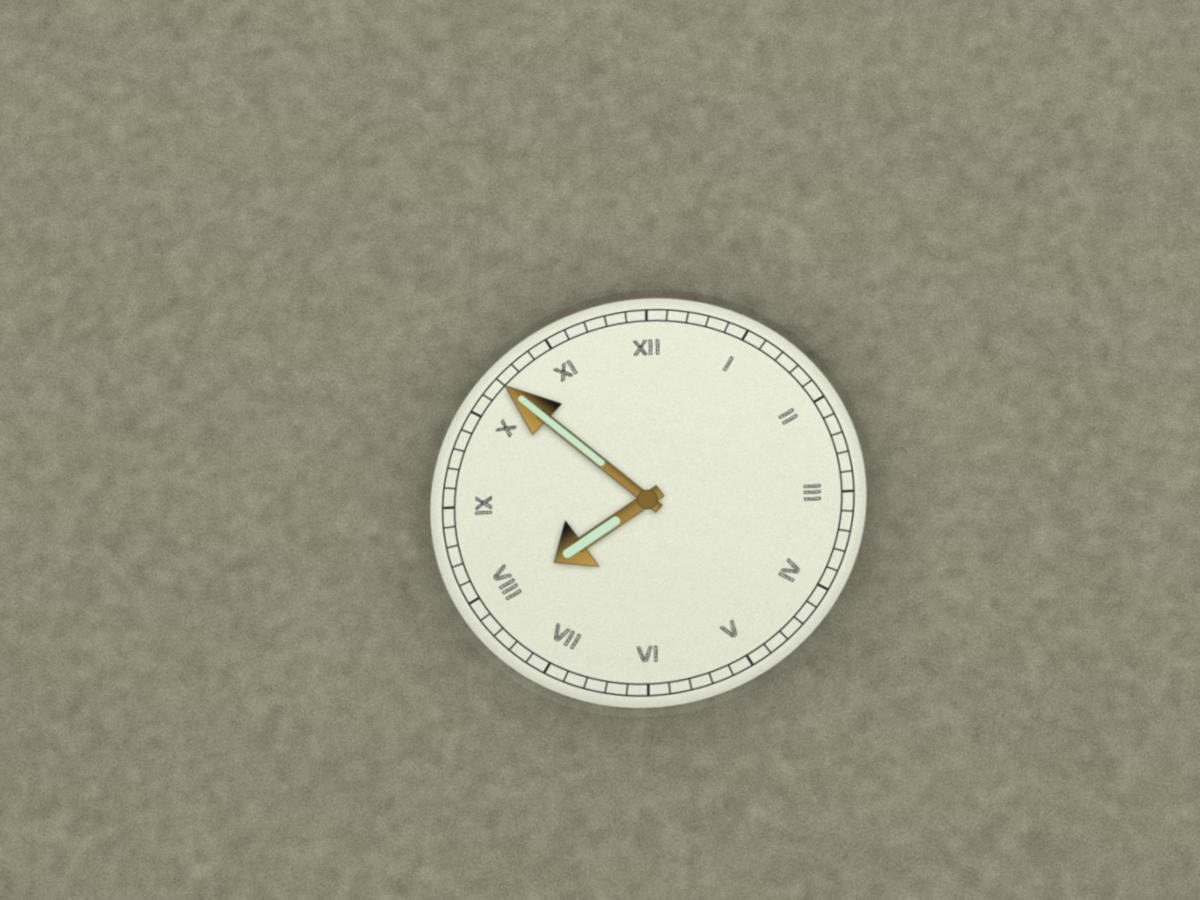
{"hour": 7, "minute": 52}
